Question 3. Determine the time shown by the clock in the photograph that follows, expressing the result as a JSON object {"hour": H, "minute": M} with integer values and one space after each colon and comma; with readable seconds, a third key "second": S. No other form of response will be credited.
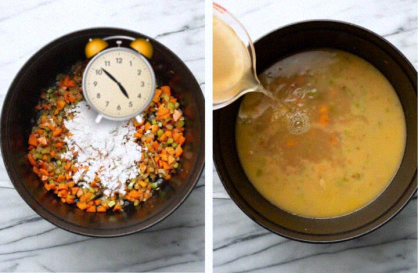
{"hour": 4, "minute": 52}
